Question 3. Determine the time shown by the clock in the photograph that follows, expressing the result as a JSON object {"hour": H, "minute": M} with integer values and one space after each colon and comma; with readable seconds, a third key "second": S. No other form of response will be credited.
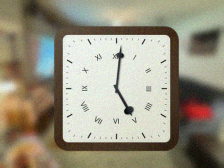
{"hour": 5, "minute": 1}
